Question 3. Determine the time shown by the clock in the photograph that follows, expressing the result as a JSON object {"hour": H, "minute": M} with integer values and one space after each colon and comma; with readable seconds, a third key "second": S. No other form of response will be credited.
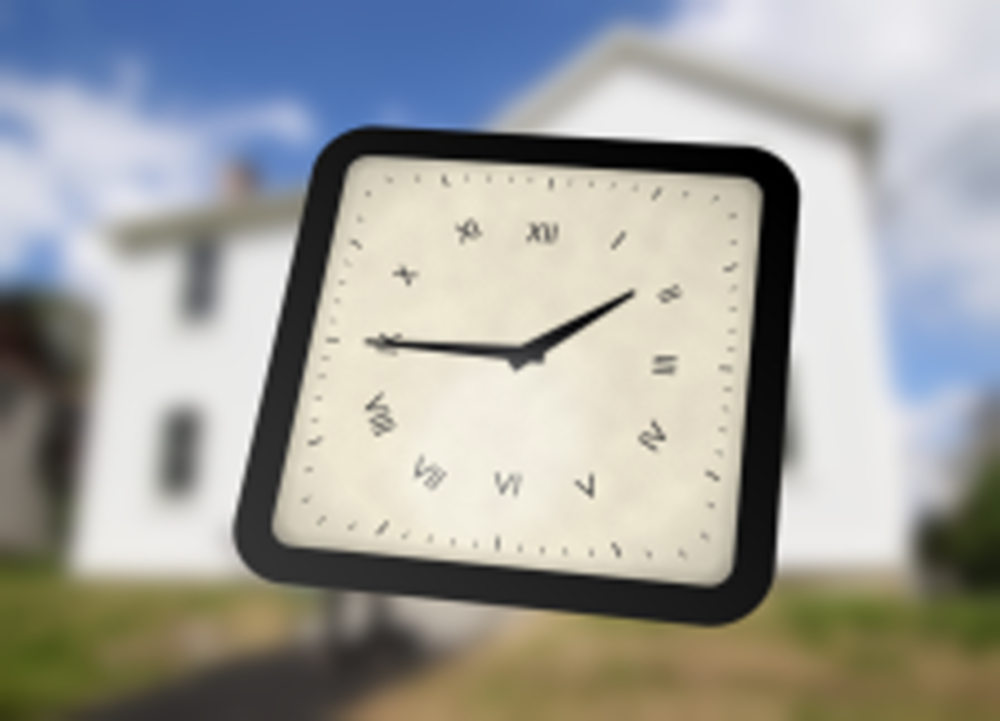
{"hour": 1, "minute": 45}
